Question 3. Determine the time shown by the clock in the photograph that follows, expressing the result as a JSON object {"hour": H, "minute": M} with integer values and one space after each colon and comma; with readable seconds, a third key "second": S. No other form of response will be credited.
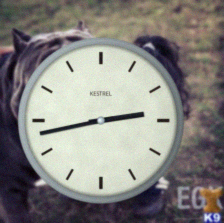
{"hour": 2, "minute": 43}
